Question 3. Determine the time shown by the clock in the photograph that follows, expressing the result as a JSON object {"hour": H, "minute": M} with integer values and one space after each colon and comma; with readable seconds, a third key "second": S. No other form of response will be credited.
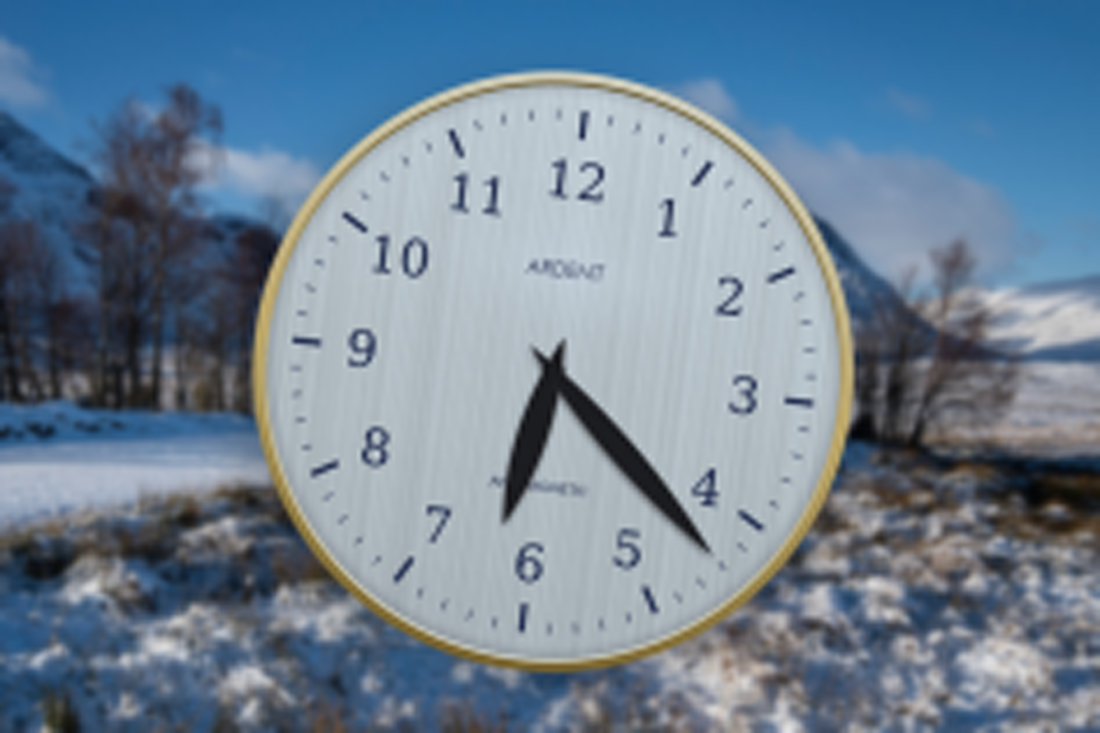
{"hour": 6, "minute": 22}
